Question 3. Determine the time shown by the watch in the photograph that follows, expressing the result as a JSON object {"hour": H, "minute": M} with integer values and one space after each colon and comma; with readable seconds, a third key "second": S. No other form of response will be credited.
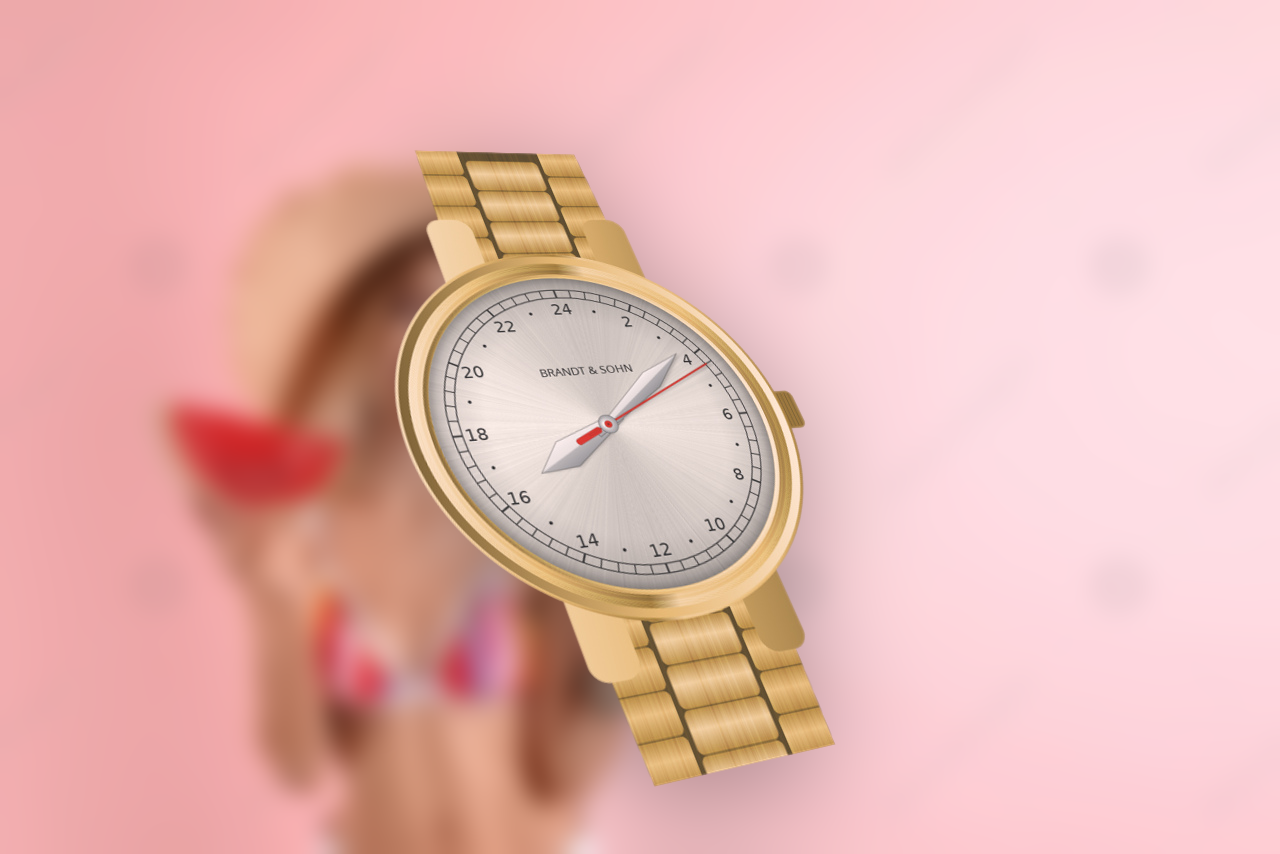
{"hour": 16, "minute": 9, "second": 11}
